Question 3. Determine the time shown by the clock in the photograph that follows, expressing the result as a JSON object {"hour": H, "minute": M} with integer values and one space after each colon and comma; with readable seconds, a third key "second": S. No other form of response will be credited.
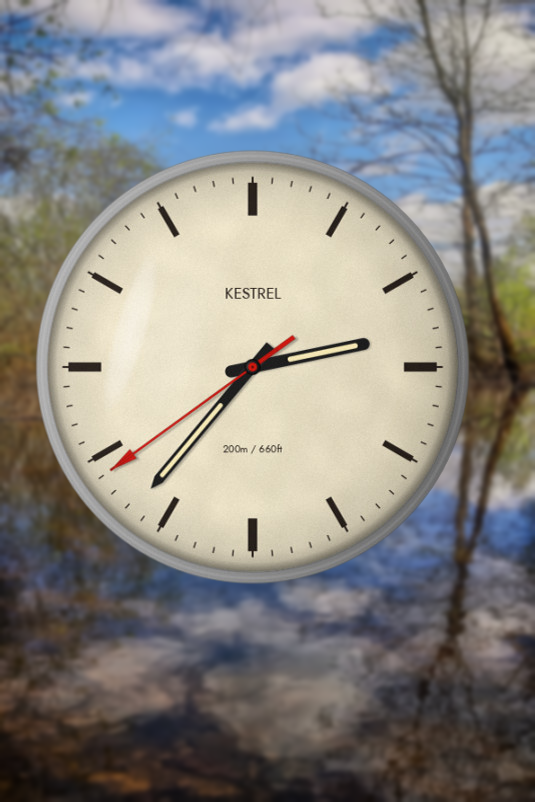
{"hour": 2, "minute": 36, "second": 39}
